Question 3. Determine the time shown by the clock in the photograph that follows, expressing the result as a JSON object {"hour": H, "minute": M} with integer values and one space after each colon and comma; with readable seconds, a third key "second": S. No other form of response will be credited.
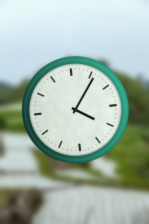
{"hour": 4, "minute": 6}
